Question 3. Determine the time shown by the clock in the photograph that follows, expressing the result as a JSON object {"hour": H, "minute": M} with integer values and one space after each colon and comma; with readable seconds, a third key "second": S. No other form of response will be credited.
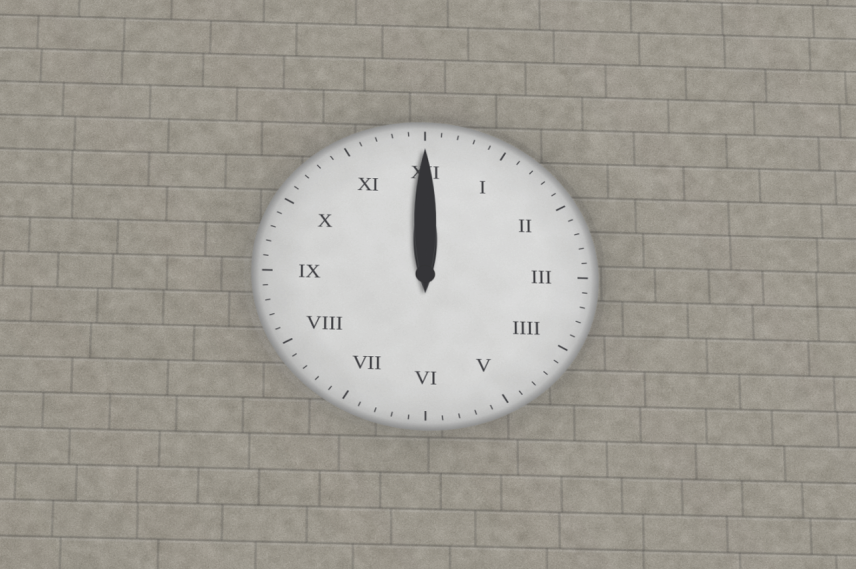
{"hour": 12, "minute": 0}
